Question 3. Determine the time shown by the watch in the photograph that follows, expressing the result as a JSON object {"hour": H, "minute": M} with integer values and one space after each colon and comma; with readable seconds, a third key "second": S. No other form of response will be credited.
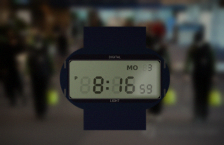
{"hour": 8, "minute": 16, "second": 59}
